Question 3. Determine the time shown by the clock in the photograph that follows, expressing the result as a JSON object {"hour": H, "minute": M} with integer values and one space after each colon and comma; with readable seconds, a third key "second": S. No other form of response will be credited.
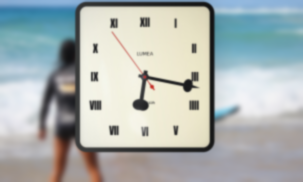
{"hour": 6, "minute": 16, "second": 54}
